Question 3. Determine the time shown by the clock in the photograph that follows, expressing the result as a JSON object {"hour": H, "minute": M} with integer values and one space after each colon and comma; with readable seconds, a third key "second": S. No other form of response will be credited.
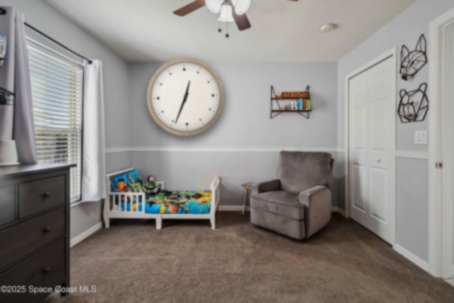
{"hour": 12, "minute": 34}
